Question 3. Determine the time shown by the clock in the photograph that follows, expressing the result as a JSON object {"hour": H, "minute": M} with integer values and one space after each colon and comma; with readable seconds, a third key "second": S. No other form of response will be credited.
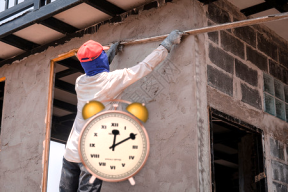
{"hour": 12, "minute": 10}
